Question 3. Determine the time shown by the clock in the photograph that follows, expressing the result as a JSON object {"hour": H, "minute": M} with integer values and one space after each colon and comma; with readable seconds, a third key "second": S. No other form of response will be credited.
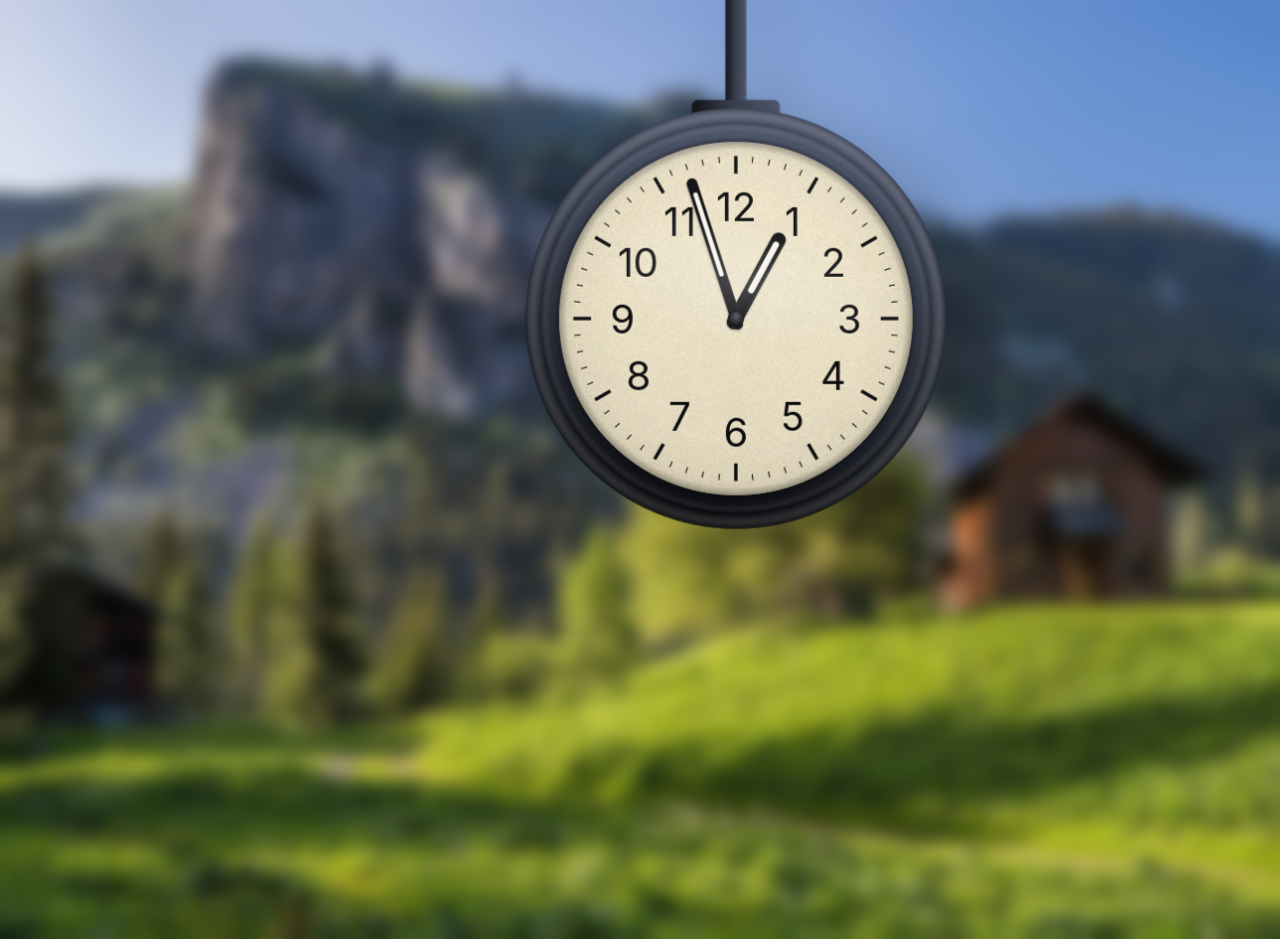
{"hour": 12, "minute": 57}
